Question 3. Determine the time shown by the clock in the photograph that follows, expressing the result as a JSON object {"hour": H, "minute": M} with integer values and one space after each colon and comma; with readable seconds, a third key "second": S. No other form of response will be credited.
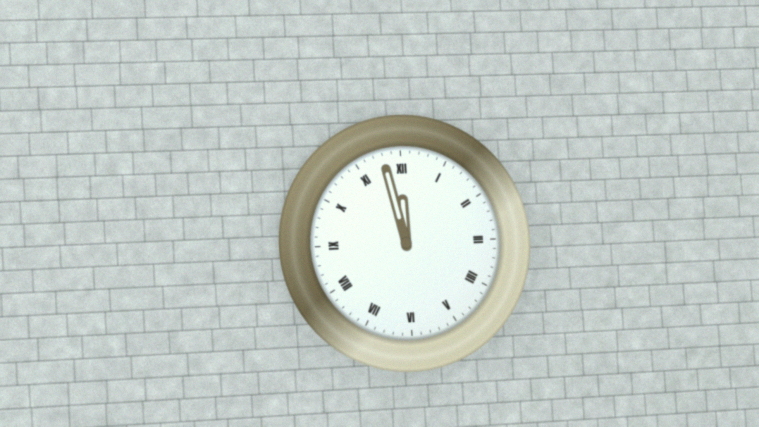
{"hour": 11, "minute": 58}
